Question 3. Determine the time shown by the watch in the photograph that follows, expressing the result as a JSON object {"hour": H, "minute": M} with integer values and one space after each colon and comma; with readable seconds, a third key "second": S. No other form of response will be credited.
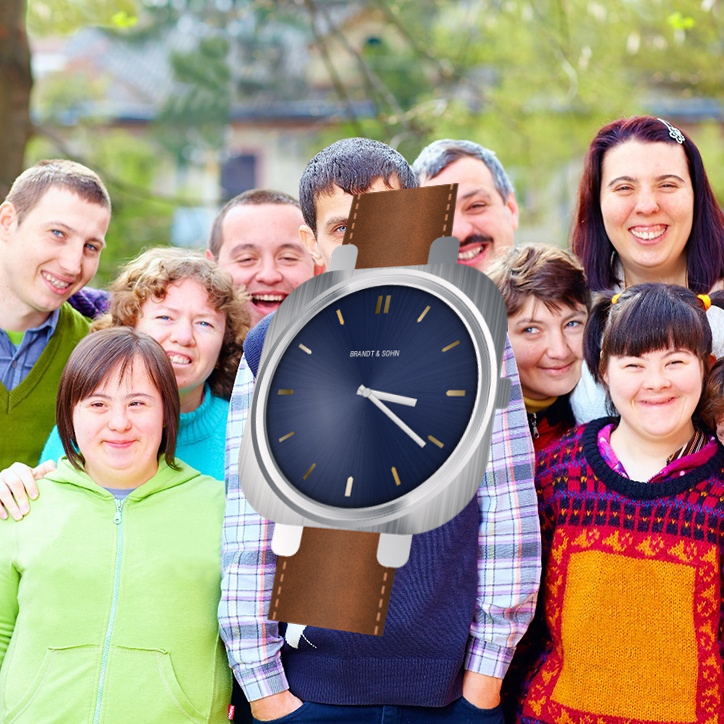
{"hour": 3, "minute": 21}
